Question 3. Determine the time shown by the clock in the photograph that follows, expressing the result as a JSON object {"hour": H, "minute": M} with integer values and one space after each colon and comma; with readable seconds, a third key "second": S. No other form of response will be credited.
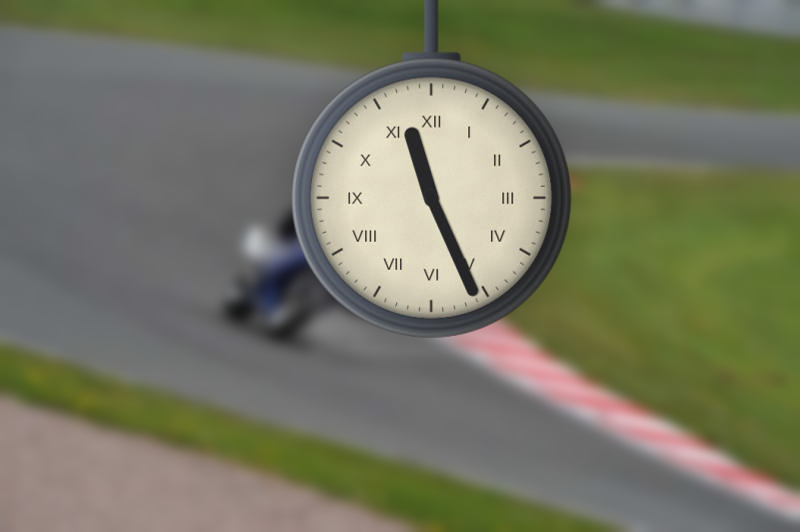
{"hour": 11, "minute": 26}
